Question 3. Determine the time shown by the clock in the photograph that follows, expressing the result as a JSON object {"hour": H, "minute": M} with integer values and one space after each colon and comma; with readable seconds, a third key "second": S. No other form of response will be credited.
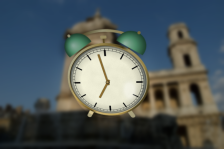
{"hour": 6, "minute": 58}
